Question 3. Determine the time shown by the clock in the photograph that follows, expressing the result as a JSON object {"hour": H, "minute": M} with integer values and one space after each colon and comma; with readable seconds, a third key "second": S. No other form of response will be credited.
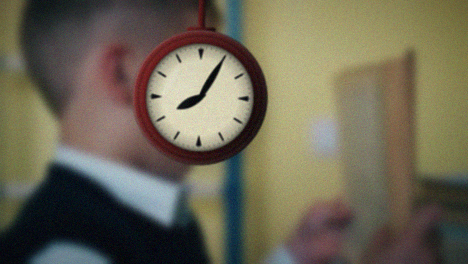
{"hour": 8, "minute": 5}
